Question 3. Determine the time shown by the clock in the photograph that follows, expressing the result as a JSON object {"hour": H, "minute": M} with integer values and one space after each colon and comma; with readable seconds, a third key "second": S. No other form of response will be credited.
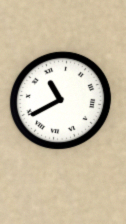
{"hour": 11, "minute": 44}
